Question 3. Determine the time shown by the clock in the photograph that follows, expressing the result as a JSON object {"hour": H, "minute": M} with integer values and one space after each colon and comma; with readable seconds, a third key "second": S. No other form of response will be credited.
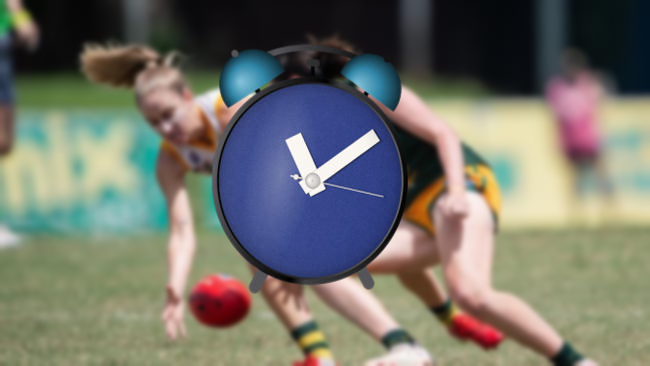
{"hour": 11, "minute": 9, "second": 17}
